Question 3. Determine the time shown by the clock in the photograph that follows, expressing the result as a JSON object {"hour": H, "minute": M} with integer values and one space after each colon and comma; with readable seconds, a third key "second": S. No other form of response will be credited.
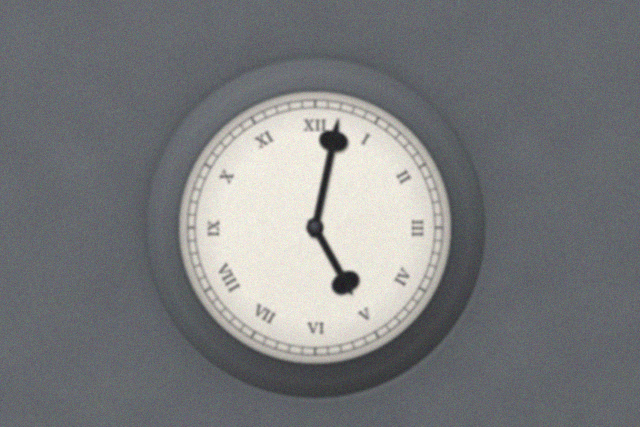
{"hour": 5, "minute": 2}
